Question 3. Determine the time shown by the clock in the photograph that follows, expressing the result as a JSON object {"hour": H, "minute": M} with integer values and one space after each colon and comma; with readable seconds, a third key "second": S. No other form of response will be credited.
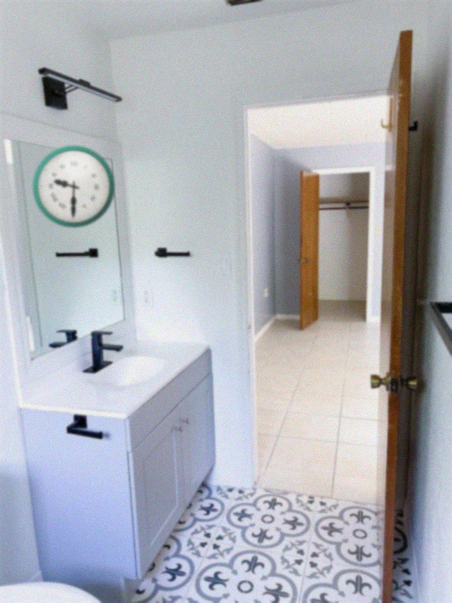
{"hour": 9, "minute": 30}
